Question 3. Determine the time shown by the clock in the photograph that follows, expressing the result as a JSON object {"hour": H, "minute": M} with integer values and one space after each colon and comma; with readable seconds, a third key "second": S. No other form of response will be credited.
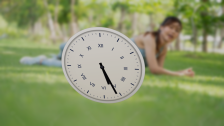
{"hour": 5, "minute": 26}
